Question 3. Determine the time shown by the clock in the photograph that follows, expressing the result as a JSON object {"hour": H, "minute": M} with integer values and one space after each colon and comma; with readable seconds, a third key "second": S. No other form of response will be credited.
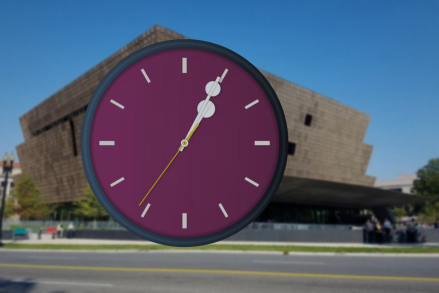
{"hour": 1, "minute": 4, "second": 36}
